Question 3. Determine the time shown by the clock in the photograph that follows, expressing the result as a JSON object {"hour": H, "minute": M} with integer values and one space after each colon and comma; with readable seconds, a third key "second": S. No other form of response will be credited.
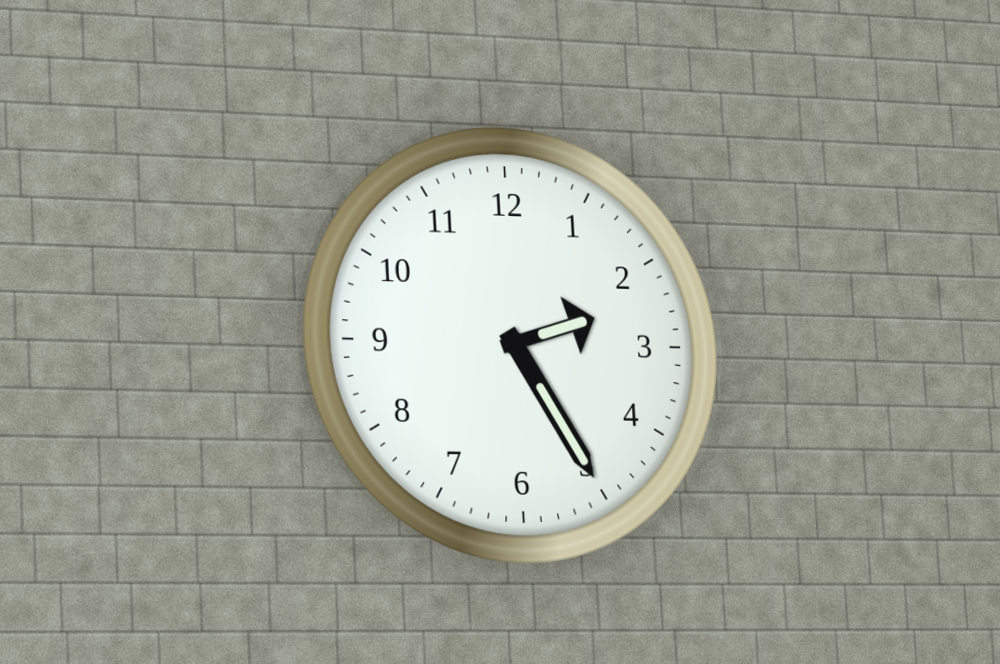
{"hour": 2, "minute": 25}
